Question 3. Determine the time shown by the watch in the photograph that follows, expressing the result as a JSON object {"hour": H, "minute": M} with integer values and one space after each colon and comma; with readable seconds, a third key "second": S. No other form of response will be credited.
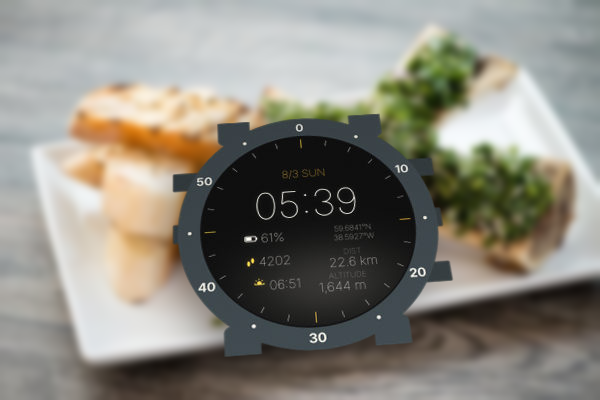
{"hour": 5, "minute": 39}
